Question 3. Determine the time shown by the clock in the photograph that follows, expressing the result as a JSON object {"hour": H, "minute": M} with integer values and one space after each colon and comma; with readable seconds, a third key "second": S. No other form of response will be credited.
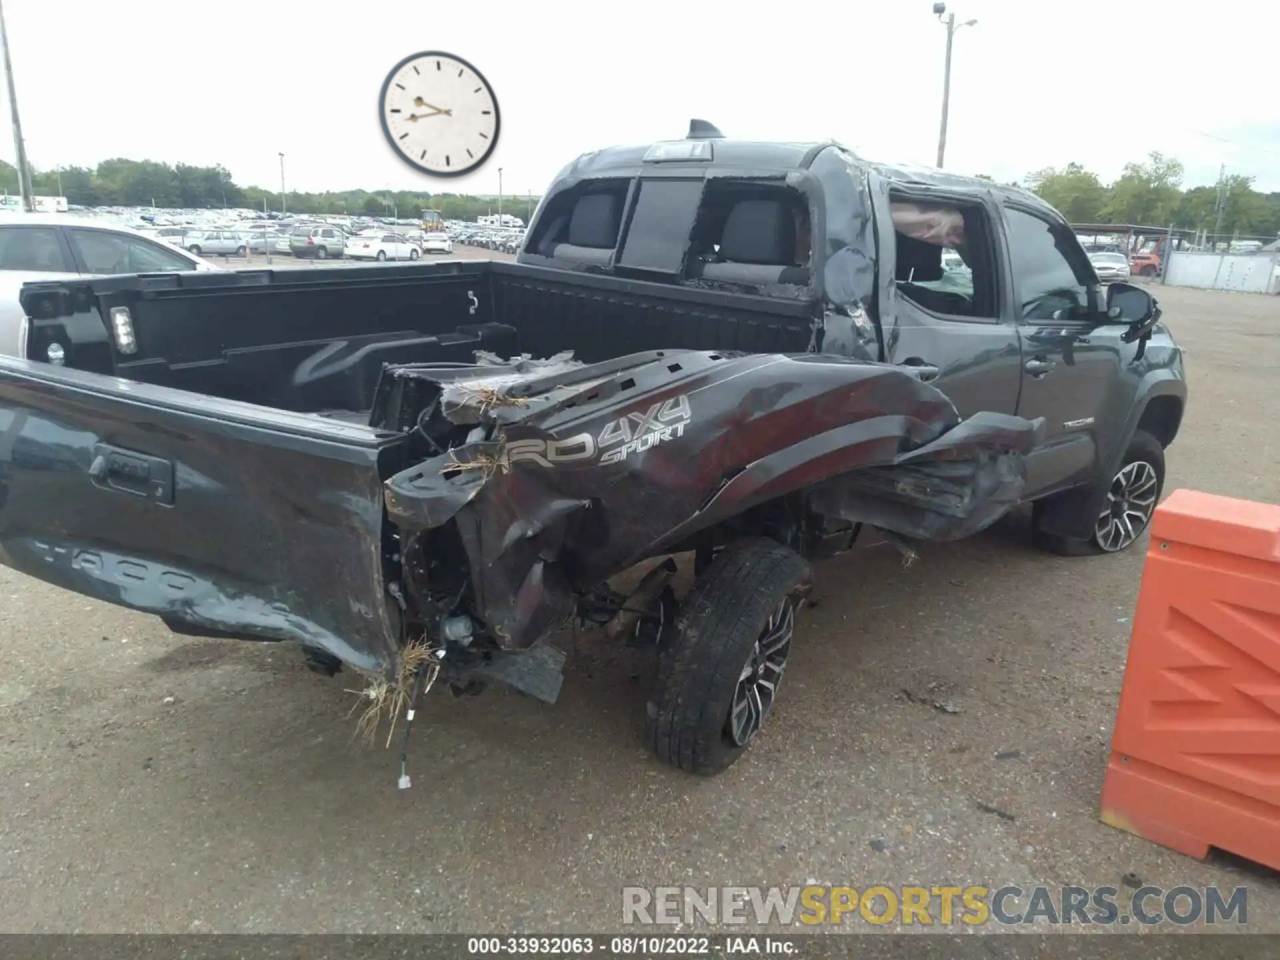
{"hour": 9, "minute": 43}
